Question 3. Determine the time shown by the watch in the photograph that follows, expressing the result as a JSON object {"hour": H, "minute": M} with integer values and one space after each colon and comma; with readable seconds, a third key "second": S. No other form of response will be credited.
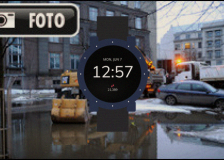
{"hour": 12, "minute": 57}
